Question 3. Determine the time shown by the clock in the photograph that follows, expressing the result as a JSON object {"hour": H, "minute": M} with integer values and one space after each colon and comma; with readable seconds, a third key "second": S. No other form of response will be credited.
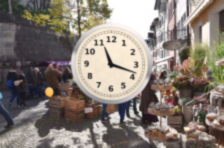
{"hour": 11, "minute": 18}
